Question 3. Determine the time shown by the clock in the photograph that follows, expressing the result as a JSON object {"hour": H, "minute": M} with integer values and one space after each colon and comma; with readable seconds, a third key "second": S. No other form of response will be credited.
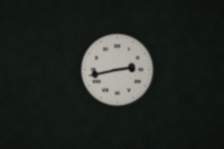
{"hour": 2, "minute": 43}
